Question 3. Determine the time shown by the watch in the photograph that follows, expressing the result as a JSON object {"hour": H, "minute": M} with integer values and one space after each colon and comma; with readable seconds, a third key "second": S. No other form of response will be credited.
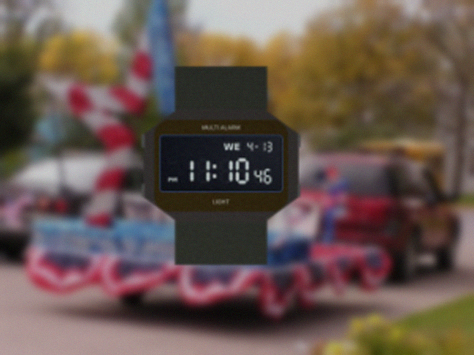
{"hour": 11, "minute": 10, "second": 46}
